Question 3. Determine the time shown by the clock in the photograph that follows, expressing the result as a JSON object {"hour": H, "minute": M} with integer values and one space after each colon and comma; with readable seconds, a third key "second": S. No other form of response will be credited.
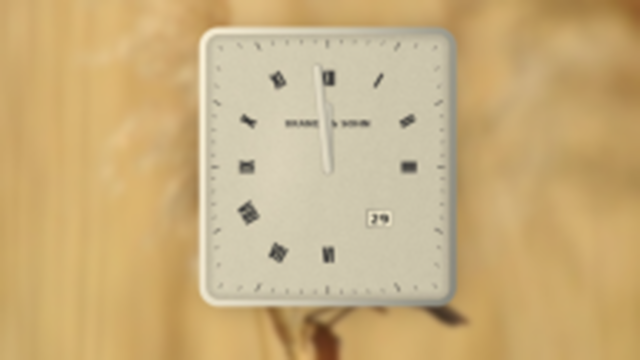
{"hour": 11, "minute": 59}
